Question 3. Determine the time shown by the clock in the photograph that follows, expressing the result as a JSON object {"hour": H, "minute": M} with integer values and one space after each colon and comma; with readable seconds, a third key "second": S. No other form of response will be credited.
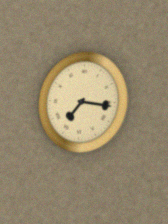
{"hour": 7, "minute": 16}
